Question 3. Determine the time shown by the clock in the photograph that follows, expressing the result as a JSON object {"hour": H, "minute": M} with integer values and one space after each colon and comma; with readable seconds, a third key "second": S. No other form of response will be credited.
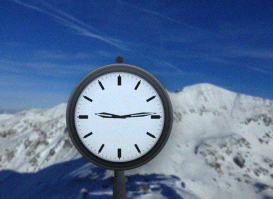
{"hour": 9, "minute": 14}
